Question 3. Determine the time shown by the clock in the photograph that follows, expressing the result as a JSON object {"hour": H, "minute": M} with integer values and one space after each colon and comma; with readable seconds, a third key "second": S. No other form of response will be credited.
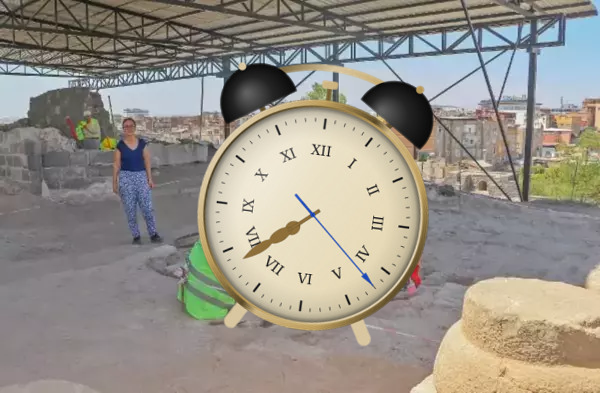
{"hour": 7, "minute": 38, "second": 22}
